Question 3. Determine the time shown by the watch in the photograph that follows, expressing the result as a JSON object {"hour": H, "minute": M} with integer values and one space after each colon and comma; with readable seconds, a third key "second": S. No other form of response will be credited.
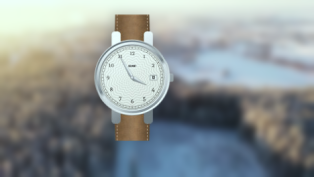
{"hour": 3, "minute": 55}
